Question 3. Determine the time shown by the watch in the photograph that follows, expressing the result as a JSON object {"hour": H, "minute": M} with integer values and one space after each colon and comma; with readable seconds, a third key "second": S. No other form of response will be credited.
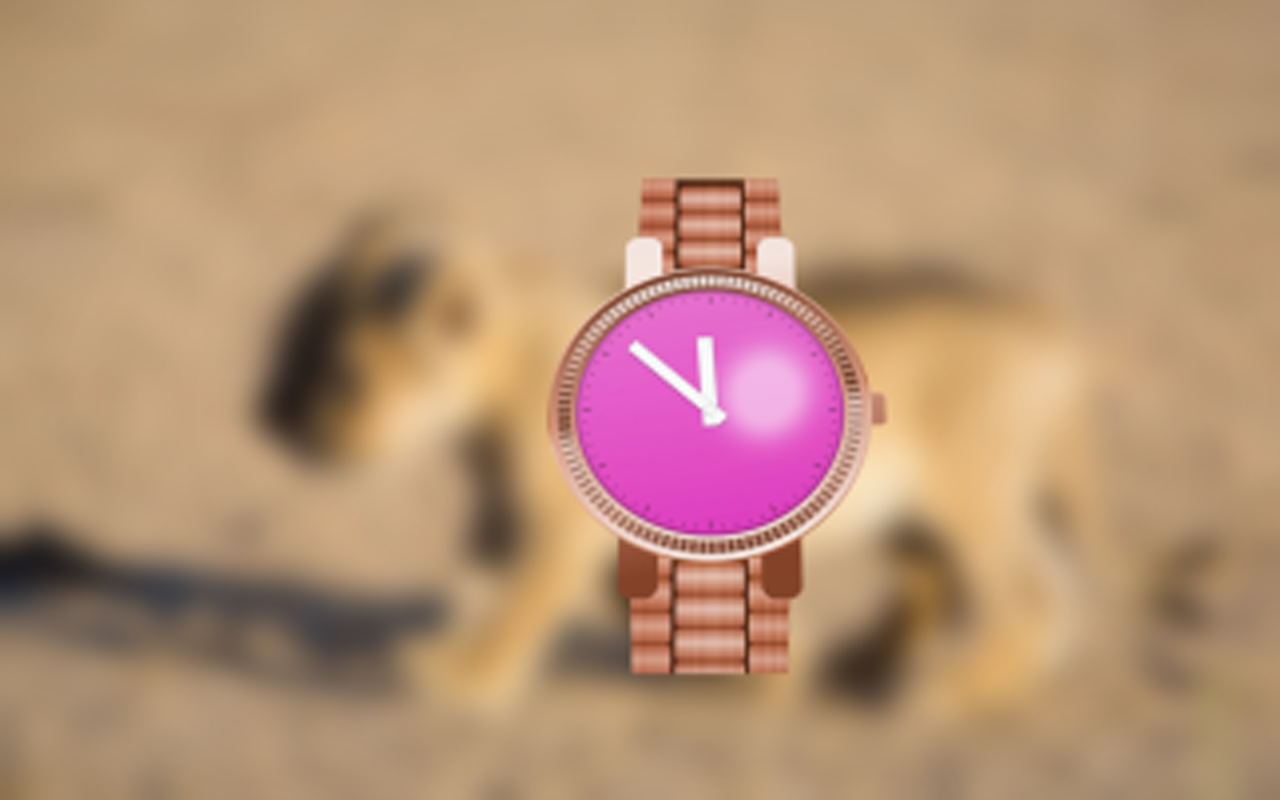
{"hour": 11, "minute": 52}
